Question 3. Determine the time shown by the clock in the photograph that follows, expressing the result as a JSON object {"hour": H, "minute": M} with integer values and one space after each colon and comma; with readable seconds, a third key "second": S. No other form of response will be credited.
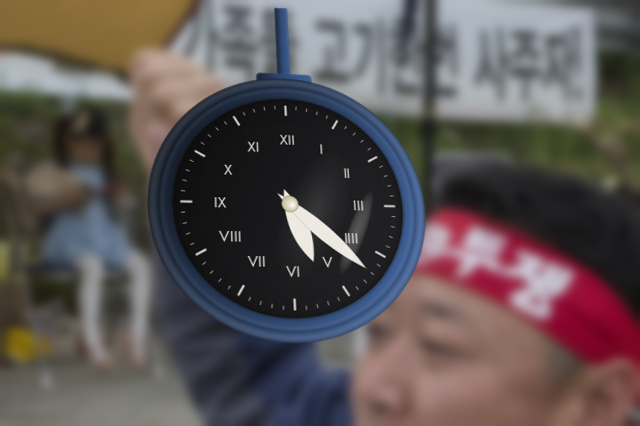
{"hour": 5, "minute": 22}
